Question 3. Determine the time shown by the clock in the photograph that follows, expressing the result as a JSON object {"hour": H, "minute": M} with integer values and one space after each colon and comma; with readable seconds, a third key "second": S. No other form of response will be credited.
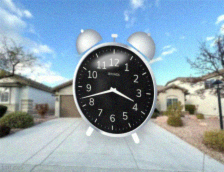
{"hour": 3, "minute": 42}
